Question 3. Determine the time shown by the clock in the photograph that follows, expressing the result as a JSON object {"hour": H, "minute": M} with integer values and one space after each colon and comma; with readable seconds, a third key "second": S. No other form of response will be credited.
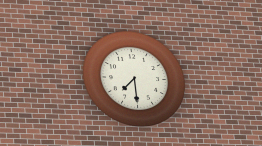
{"hour": 7, "minute": 30}
